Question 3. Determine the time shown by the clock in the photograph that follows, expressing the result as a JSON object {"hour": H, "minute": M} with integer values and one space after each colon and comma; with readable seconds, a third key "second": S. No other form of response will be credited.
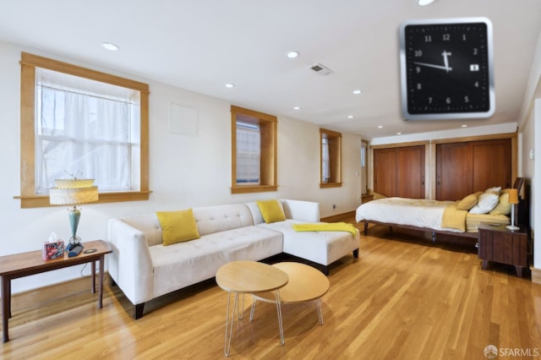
{"hour": 11, "minute": 47}
